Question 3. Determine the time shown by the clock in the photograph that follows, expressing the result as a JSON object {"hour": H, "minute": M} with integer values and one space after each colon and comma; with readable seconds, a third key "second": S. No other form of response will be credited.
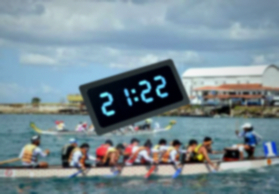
{"hour": 21, "minute": 22}
